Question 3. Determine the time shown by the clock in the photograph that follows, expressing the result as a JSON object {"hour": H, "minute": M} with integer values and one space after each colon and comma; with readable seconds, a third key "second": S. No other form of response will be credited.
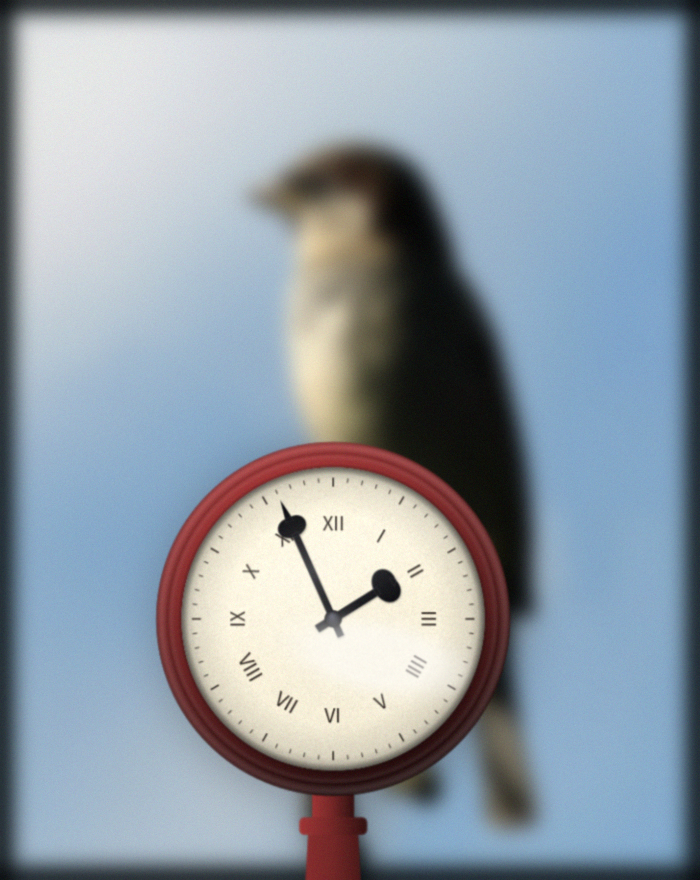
{"hour": 1, "minute": 56}
